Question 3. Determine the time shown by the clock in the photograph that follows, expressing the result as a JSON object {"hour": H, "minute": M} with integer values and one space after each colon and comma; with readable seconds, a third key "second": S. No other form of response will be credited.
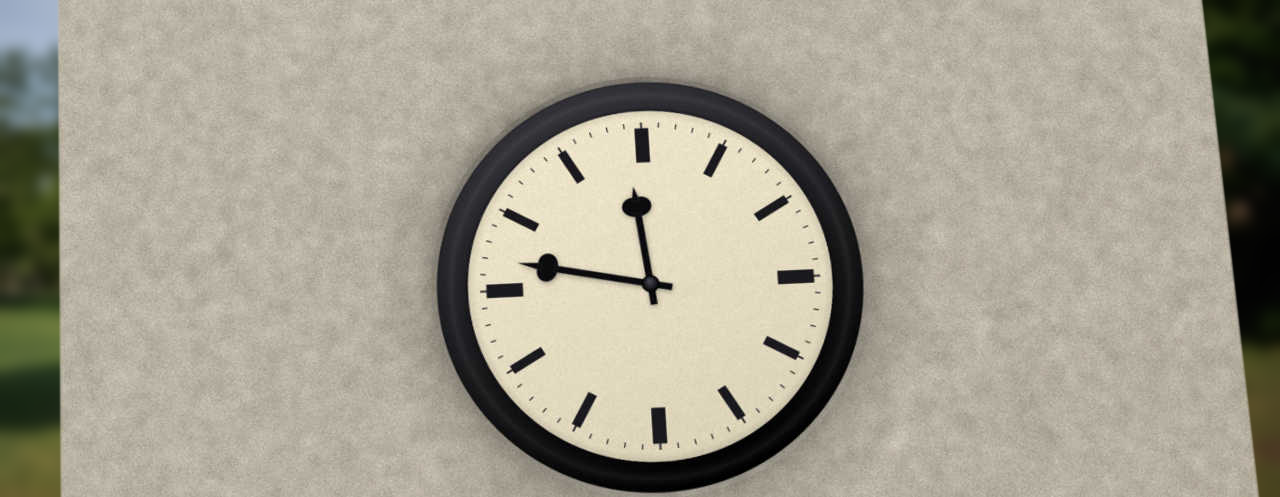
{"hour": 11, "minute": 47}
